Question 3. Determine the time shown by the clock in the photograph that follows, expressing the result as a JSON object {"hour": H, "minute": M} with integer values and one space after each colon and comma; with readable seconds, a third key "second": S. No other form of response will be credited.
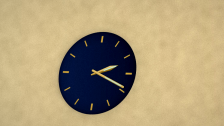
{"hour": 2, "minute": 19}
